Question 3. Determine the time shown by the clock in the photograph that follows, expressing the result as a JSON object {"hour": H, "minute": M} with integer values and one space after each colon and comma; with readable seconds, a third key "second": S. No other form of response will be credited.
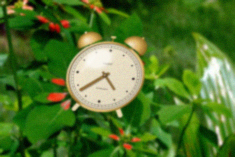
{"hour": 4, "minute": 38}
